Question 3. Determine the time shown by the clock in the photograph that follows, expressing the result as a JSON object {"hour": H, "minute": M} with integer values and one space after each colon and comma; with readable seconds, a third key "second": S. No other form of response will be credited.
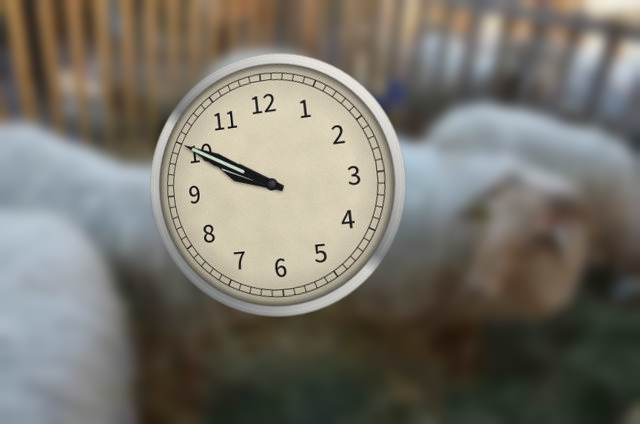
{"hour": 9, "minute": 50}
